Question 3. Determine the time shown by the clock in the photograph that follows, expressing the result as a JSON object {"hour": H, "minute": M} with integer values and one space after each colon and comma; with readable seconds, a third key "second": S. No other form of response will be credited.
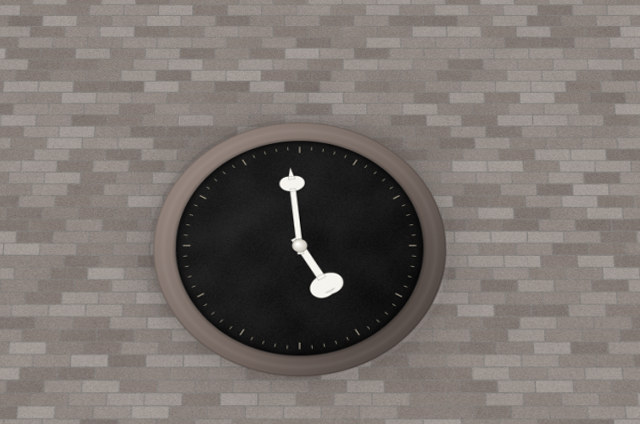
{"hour": 4, "minute": 59}
